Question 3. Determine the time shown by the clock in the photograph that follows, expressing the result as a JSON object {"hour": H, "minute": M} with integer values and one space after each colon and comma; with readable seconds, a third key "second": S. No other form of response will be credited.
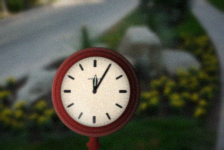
{"hour": 12, "minute": 5}
